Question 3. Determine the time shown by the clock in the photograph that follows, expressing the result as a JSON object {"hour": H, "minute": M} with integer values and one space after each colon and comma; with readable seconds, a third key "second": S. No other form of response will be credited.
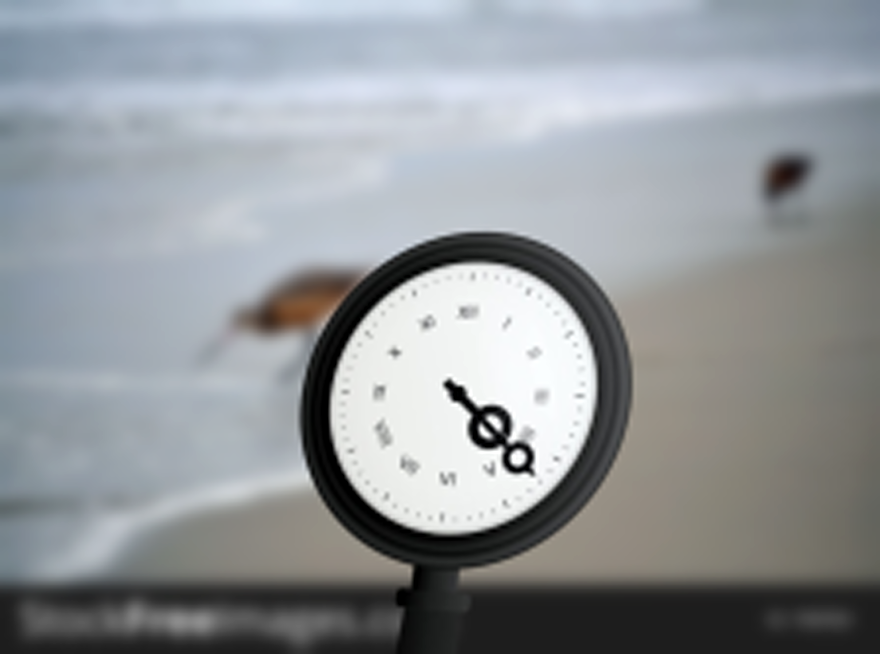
{"hour": 4, "minute": 22}
